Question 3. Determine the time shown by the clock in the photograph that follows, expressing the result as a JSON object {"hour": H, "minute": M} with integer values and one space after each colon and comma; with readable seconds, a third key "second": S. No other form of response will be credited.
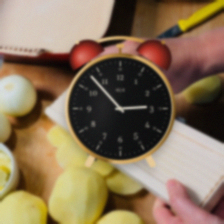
{"hour": 2, "minute": 53}
